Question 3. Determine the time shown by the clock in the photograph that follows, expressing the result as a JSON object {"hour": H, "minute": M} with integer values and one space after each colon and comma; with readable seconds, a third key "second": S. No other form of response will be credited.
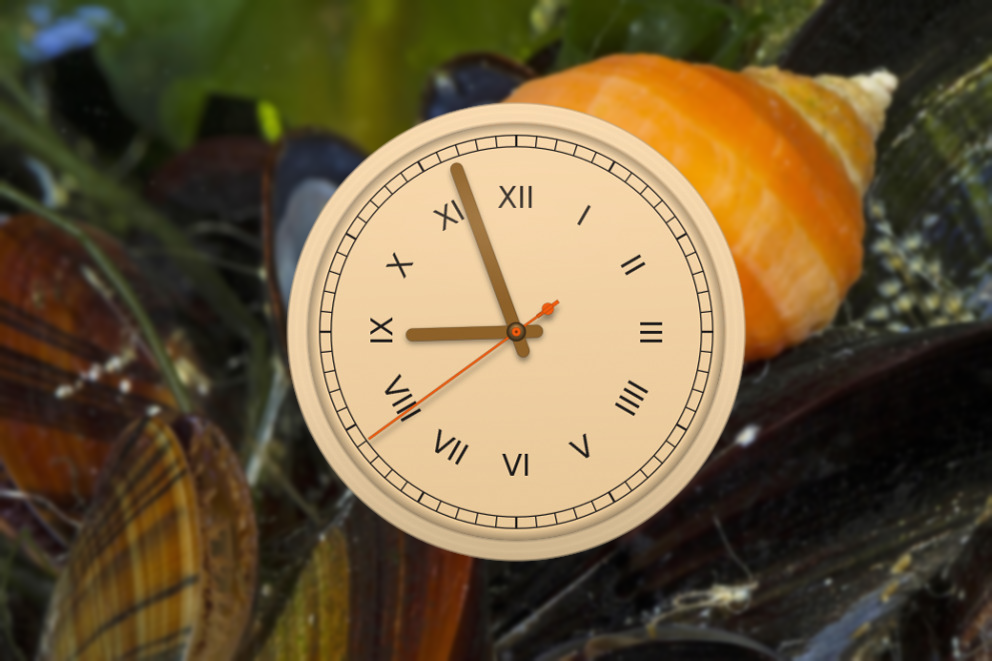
{"hour": 8, "minute": 56, "second": 39}
